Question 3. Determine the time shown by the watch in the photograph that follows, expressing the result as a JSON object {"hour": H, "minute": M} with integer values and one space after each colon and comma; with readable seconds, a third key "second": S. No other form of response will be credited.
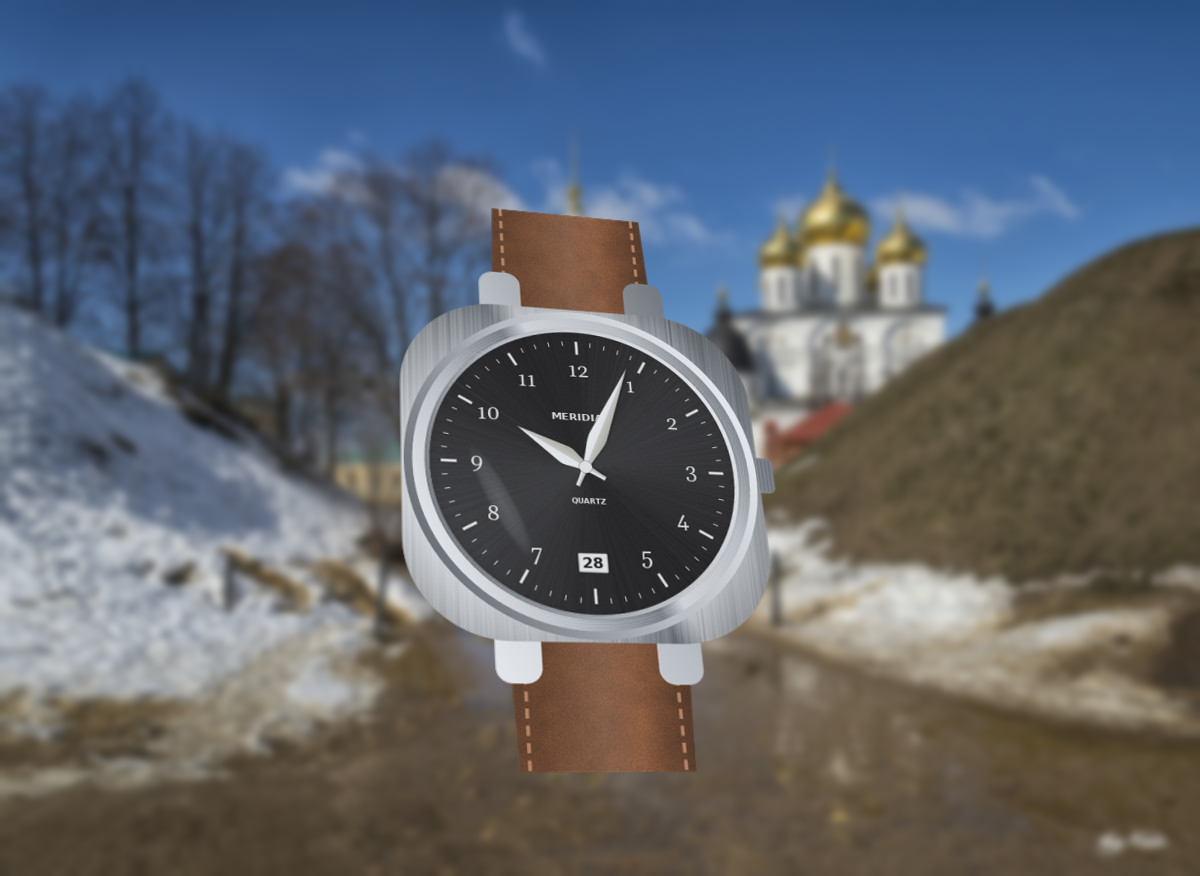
{"hour": 10, "minute": 4}
